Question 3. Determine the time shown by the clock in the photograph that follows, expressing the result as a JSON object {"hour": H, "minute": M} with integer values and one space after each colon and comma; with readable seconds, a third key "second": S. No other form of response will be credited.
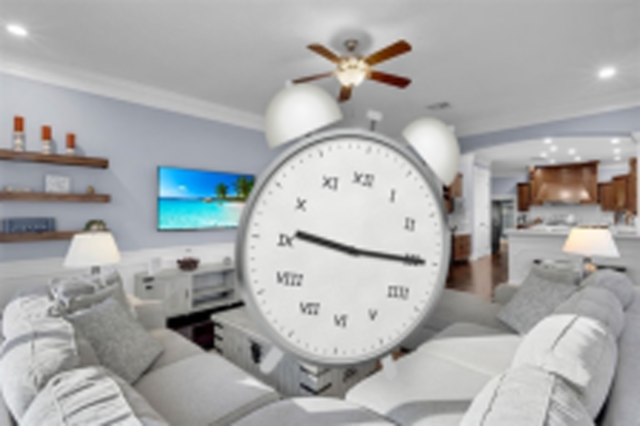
{"hour": 9, "minute": 15}
